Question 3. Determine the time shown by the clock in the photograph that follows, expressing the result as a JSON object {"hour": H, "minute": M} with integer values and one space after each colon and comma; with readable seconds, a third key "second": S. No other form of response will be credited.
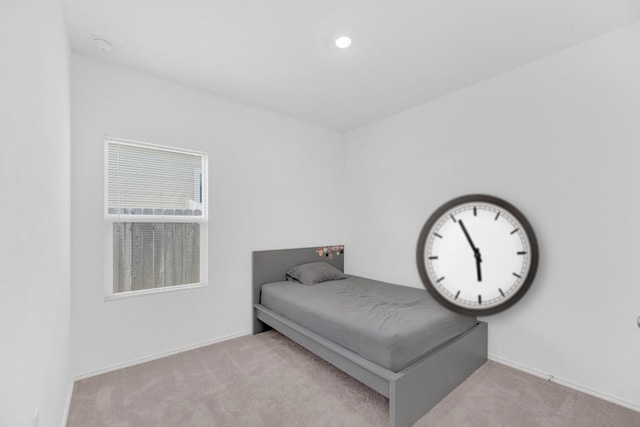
{"hour": 5, "minute": 56}
